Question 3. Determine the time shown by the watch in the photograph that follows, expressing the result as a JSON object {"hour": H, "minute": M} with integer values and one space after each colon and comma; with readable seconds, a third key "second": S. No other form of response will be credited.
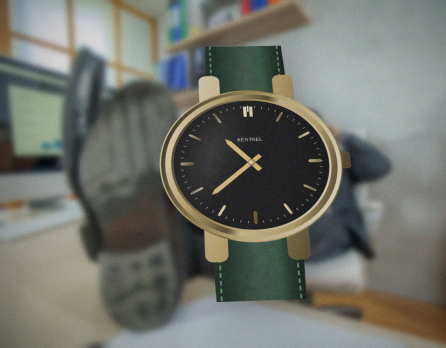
{"hour": 10, "minute": 38}
